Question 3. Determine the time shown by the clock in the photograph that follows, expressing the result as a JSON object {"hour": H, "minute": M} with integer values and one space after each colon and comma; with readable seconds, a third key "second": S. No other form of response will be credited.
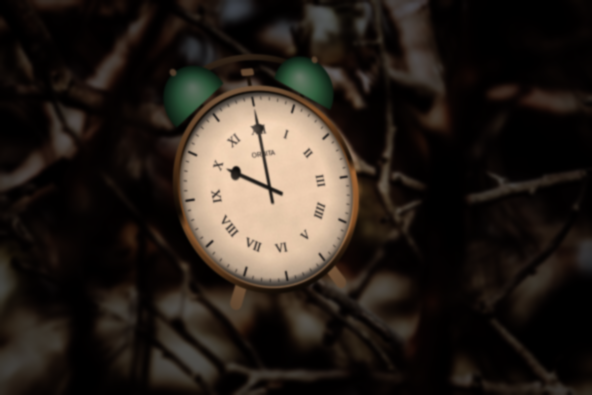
{"hour": 10, "minute": 0}
